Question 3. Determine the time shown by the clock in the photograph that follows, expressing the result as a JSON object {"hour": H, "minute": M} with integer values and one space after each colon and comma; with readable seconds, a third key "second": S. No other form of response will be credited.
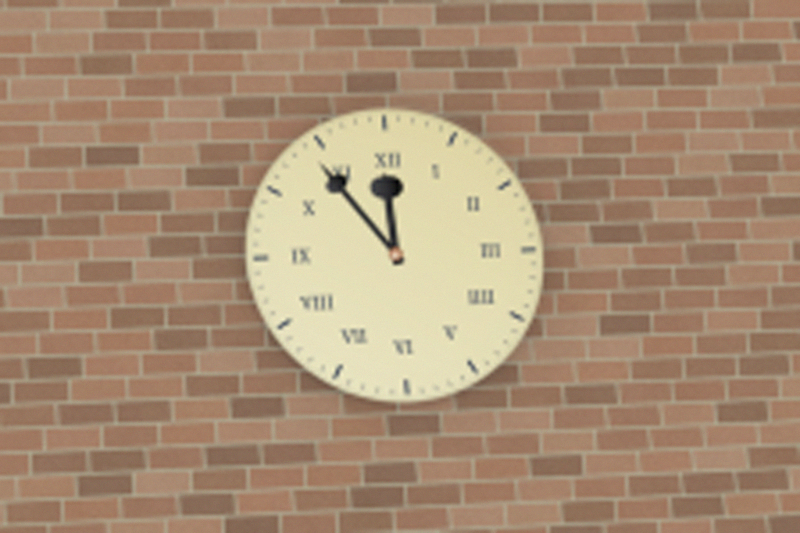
{"hour": 11, "minute": 54}
